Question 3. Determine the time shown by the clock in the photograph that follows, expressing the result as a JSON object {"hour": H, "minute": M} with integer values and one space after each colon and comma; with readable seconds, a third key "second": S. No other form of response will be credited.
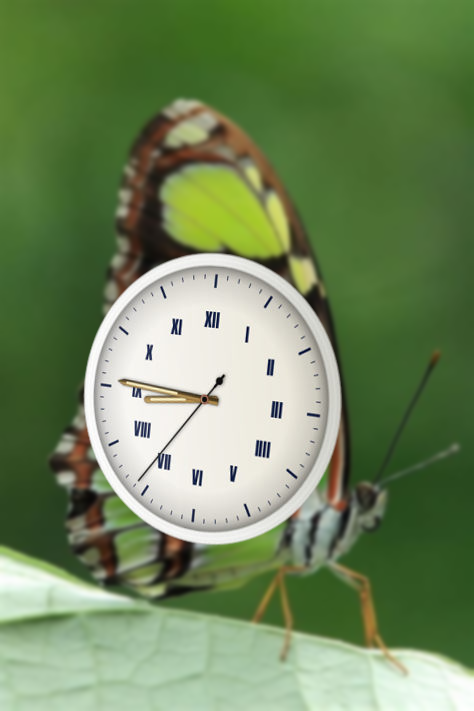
{"hour": 8, "minute": 45, "second": 36}
